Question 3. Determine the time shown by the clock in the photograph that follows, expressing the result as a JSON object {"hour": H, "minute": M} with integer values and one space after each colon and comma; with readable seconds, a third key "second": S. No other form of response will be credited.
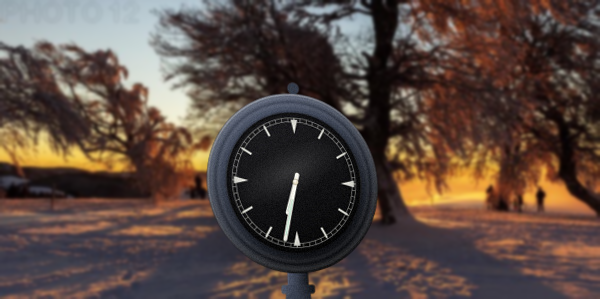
{"hour": 6, "minute": 32}
